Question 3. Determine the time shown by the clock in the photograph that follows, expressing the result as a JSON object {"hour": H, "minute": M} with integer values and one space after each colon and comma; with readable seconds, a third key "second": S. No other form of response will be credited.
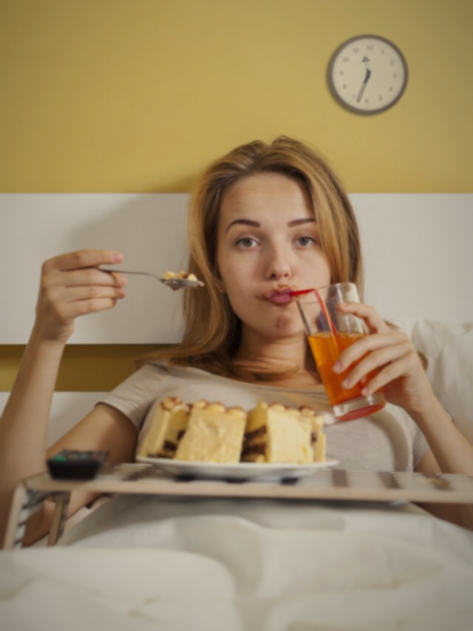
{"hour": 11, "minute": 33}
